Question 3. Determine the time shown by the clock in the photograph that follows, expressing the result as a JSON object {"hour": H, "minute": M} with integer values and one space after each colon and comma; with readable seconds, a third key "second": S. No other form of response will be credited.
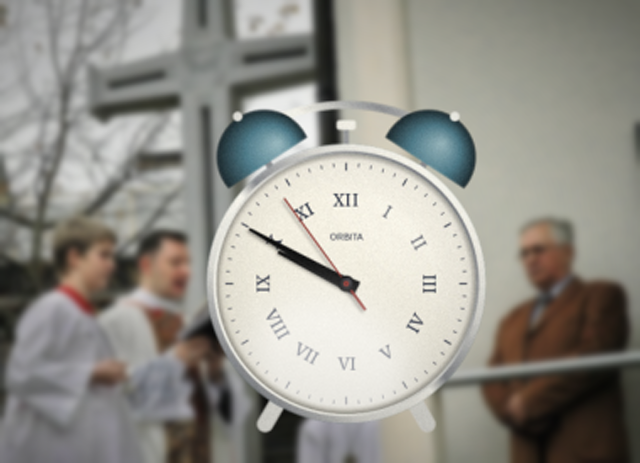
{"hour": 9, "minute": 49, "second": 54}
